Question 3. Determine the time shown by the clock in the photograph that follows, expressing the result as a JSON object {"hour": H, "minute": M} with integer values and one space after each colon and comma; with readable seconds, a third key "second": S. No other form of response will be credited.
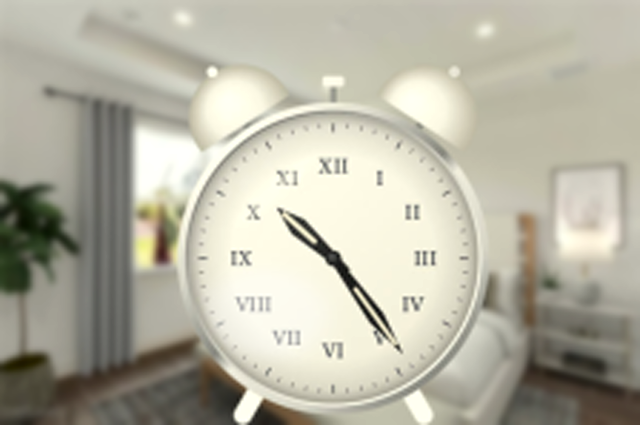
{"hour": 10, "minute": 24}
